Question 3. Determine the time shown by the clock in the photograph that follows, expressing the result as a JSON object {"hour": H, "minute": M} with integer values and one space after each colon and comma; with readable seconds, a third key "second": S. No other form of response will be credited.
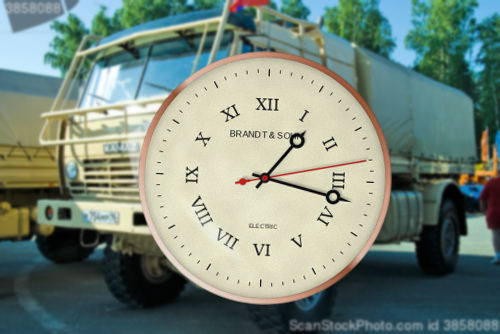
{"hour": 1, "minute": 17, "second": 13}
